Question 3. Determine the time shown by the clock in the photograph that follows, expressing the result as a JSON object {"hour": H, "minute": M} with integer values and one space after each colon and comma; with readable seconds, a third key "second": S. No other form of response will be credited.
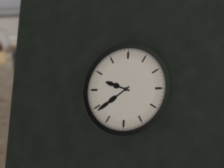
{"hour": 9, "minute": 39}
